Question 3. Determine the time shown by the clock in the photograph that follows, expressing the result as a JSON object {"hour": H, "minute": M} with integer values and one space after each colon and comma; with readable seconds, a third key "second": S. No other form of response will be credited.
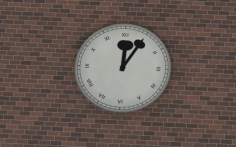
{"hour": 12, "minute": 5}
